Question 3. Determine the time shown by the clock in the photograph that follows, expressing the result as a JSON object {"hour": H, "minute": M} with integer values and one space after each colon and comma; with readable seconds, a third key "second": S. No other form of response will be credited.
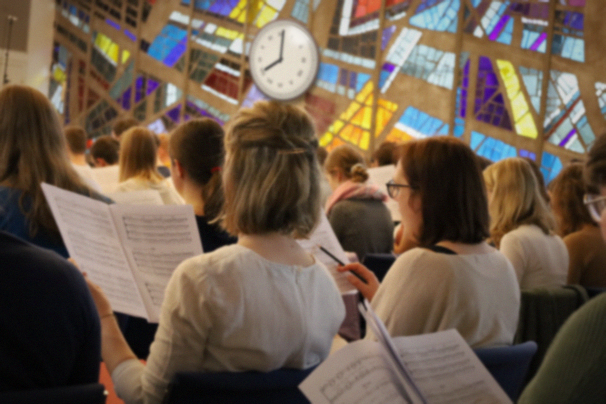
{"hour": 8, "minute": 1}
